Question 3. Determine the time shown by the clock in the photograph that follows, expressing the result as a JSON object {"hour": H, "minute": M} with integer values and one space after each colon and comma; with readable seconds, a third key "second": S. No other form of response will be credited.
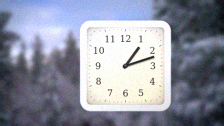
{"hour": 1, "minute": 12}
